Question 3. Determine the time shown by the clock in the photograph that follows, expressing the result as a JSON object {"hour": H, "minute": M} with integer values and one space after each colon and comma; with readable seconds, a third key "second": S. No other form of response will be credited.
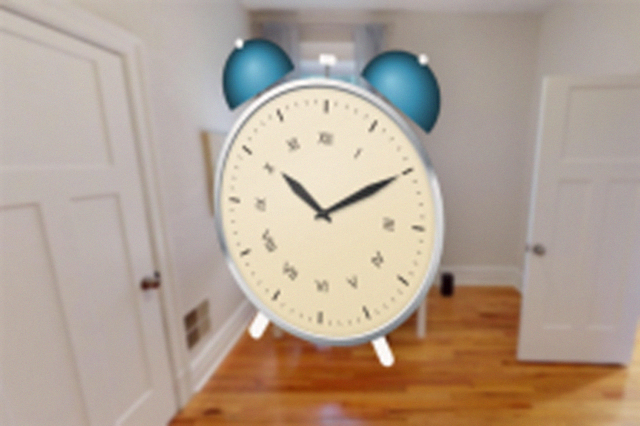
{"hour": 10, "minute": 10}
